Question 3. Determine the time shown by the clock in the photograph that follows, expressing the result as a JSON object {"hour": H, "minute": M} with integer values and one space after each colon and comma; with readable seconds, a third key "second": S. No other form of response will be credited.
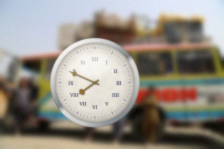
{"hour": 7, "minute": 49}
